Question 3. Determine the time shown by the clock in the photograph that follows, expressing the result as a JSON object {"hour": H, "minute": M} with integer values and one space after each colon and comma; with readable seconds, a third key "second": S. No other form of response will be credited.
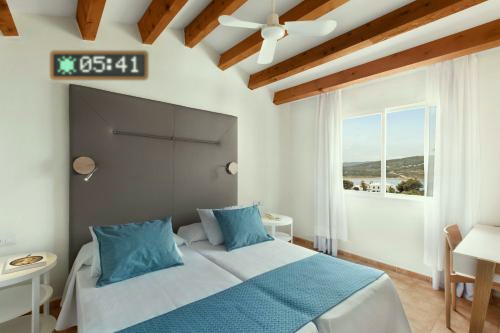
{"hour": 5, "minute": 41}
